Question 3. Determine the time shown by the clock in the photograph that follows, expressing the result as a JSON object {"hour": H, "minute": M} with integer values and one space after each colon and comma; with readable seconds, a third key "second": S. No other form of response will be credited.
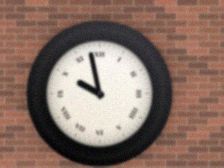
{"hour": 9, "minute": 58}
